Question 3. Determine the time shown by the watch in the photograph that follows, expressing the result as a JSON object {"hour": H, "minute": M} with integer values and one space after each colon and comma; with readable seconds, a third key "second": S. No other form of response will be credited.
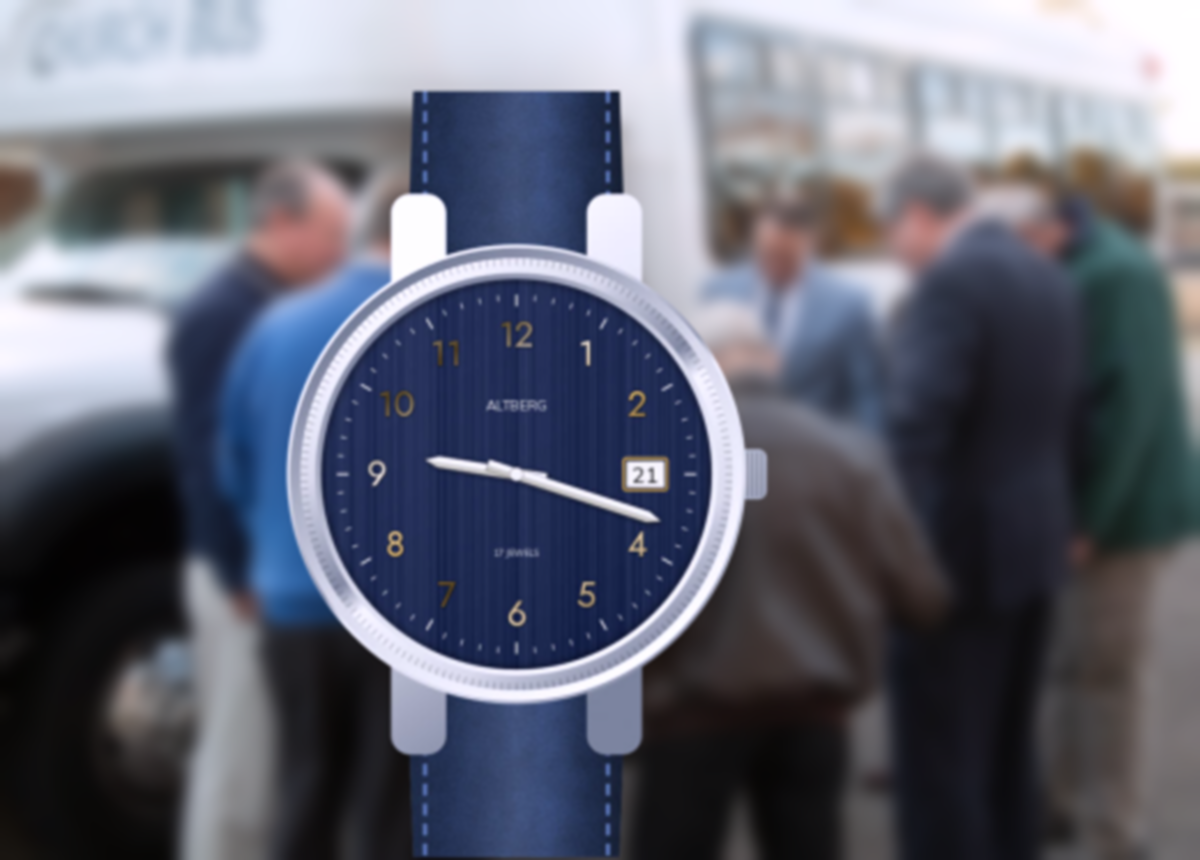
{"hour": 9, "minute": 18}
